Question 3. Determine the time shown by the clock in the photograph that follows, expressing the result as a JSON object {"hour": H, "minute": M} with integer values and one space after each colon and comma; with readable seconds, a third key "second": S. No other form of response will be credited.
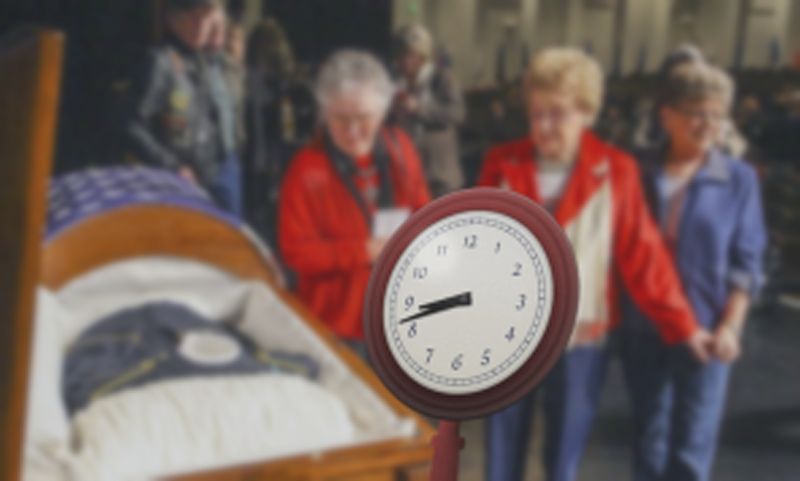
{"hour": 8, "minute": 42}
